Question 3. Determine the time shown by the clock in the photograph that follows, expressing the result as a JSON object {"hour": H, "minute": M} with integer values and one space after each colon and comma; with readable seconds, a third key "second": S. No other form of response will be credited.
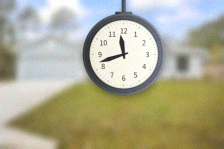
{"hour": 11, "minute": 42}
